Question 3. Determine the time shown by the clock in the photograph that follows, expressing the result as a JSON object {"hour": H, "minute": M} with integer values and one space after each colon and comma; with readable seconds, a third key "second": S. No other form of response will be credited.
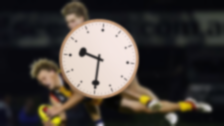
{"hour": 9, "minute": 30}
